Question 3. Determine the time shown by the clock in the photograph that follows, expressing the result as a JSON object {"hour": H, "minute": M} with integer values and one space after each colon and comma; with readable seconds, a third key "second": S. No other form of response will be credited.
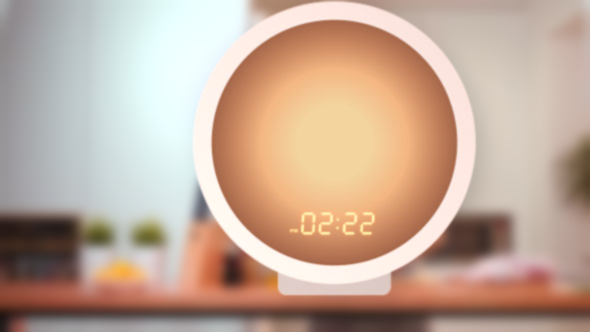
{"hour": 2, "minute": 22}
